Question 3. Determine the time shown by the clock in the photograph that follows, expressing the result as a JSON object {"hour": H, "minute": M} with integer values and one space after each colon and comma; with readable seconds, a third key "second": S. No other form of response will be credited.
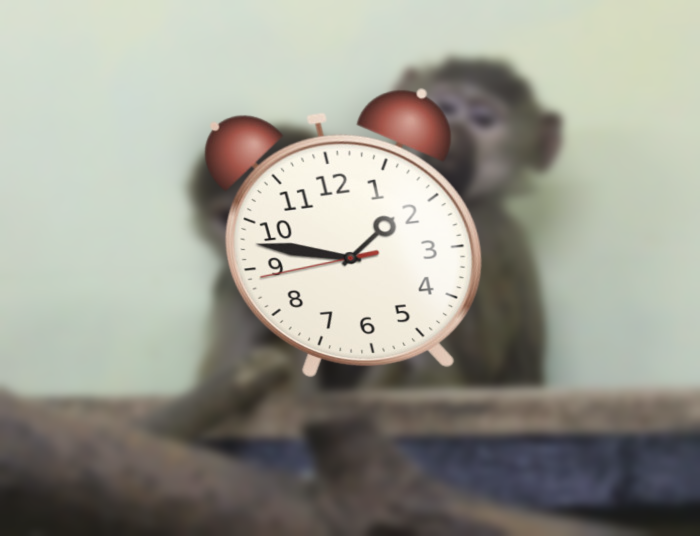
{"hour": 1, "minute": 47, "second": 44}
